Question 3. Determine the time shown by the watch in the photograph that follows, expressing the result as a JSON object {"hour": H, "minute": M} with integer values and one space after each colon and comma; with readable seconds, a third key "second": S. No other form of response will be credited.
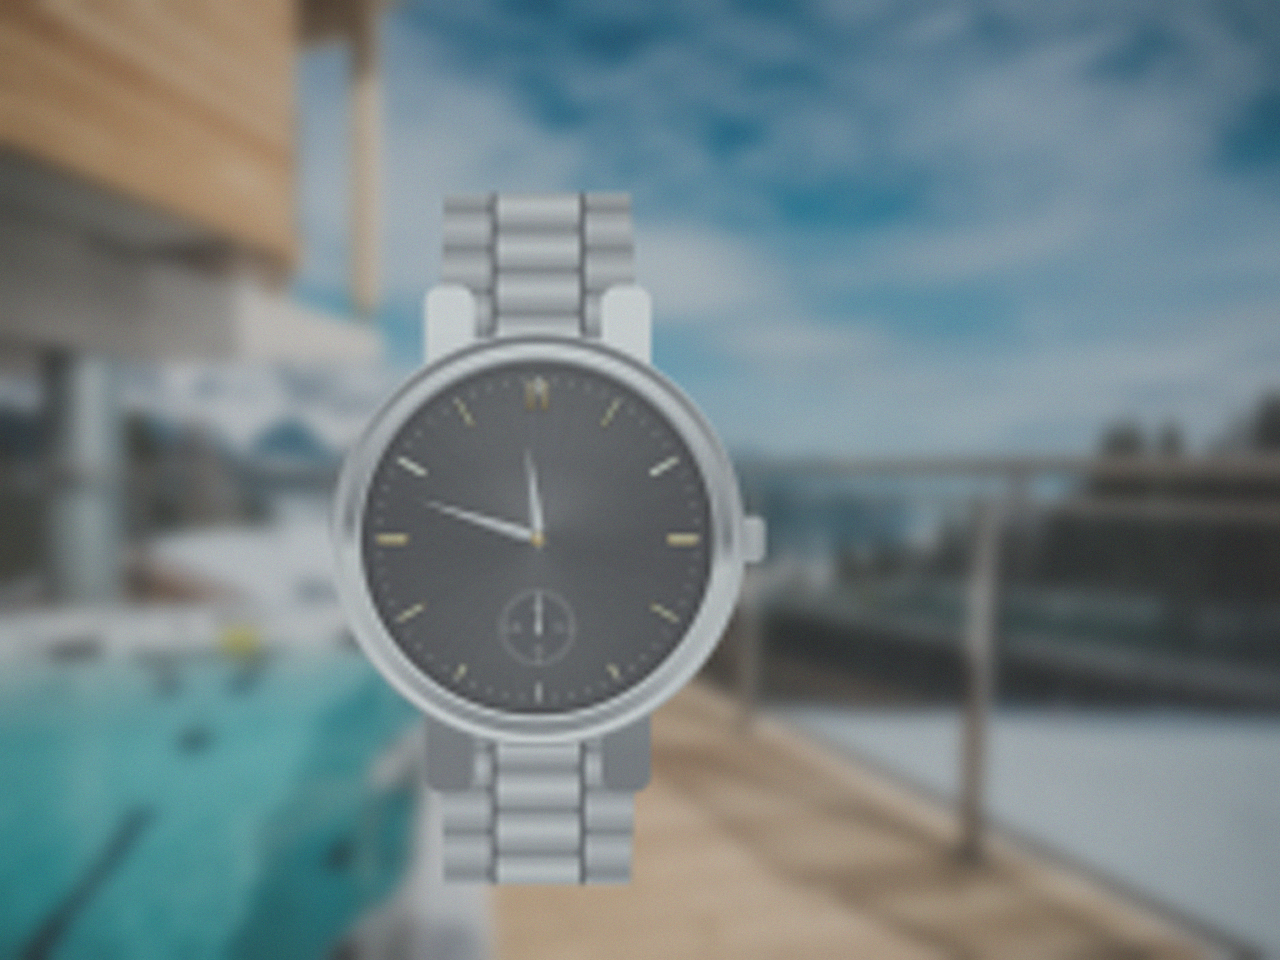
{"hour": 11, "minute": 48}
